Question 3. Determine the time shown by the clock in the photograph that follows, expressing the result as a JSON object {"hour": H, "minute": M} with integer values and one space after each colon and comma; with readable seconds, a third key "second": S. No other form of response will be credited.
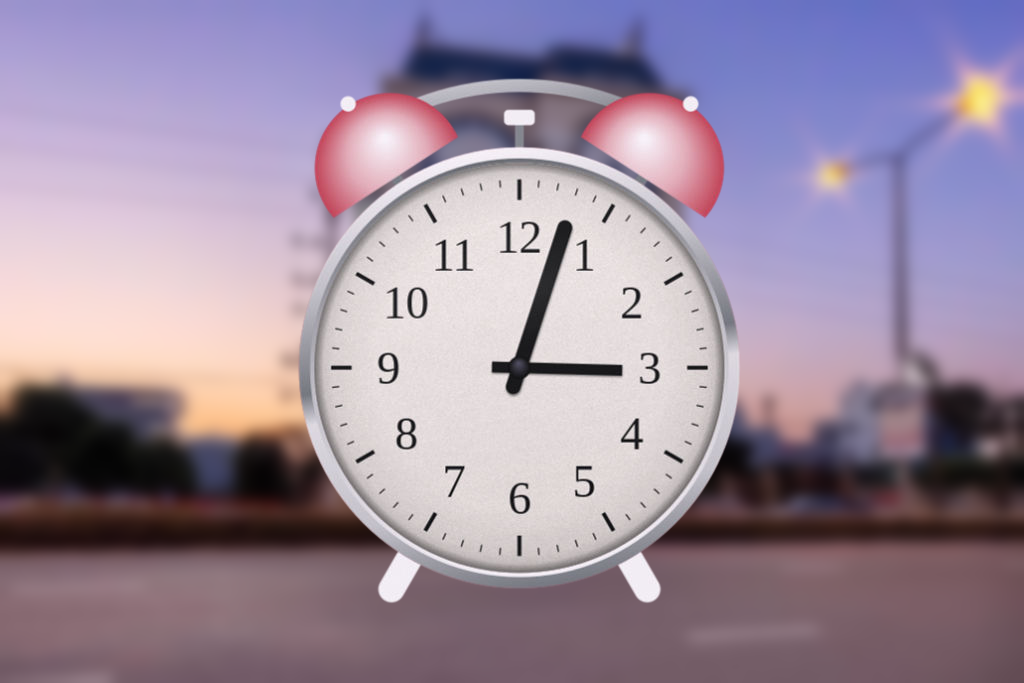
{"hour": 3, "minute": 3}
